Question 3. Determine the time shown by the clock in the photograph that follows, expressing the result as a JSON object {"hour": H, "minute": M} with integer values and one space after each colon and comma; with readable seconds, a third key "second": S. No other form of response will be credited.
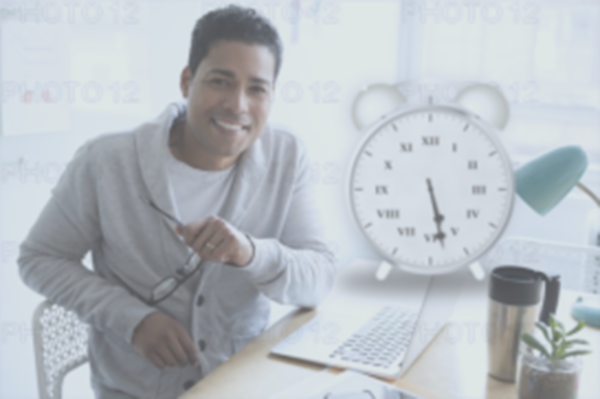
{"hour": 5, "minute": 28}
